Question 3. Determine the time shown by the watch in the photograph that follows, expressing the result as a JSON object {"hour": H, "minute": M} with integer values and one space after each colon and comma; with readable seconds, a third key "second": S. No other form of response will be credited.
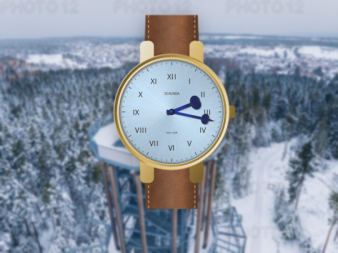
{"hour": 2, "minute": 17}
